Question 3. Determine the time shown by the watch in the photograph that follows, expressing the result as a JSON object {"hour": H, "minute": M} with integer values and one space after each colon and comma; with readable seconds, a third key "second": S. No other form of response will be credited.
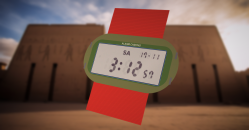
{"hour": 3, "minute": 12, "second": 57}
